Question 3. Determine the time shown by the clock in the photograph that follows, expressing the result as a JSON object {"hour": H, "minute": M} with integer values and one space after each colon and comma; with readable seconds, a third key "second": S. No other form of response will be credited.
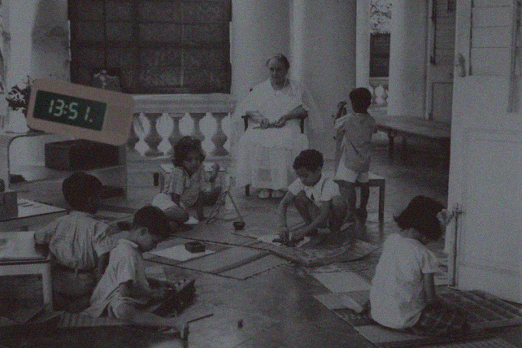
{"hour": 13, "minute": 51}
